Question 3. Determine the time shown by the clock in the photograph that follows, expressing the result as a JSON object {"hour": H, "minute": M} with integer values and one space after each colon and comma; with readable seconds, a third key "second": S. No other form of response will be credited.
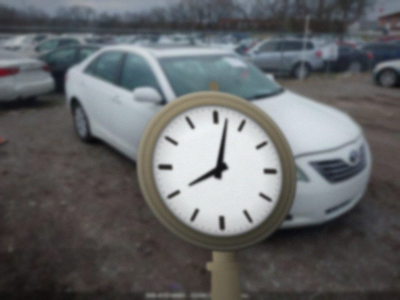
{"hour": 8, "minute": 2}
